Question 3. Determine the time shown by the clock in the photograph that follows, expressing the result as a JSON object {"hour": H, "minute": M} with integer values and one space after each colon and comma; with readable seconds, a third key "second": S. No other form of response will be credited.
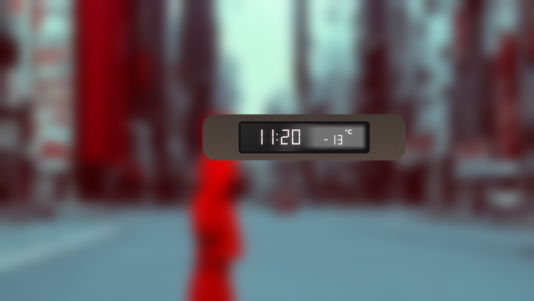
{"hour": 11, "minute": 20}
